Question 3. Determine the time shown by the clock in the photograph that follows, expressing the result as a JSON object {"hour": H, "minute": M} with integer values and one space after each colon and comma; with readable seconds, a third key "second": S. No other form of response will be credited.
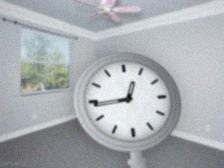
{"hour": 12, "minute": 44}
